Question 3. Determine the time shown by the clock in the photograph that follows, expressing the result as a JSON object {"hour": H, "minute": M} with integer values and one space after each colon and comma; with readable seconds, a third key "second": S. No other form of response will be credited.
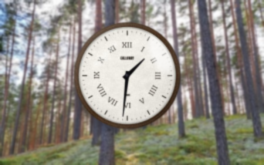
{"hour": 1, "minute": 31}
